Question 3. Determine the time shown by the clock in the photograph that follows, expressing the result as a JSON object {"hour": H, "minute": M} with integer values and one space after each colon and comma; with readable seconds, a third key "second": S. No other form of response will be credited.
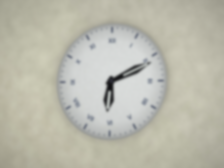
{"hour": 6, "minute": 11}
